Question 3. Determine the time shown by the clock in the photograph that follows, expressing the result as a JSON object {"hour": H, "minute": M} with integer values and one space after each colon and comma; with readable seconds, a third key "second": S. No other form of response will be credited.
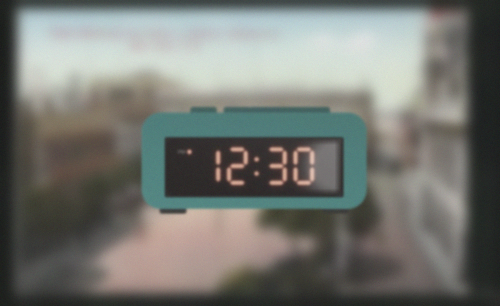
{"hour": 12, "minute": 30}
